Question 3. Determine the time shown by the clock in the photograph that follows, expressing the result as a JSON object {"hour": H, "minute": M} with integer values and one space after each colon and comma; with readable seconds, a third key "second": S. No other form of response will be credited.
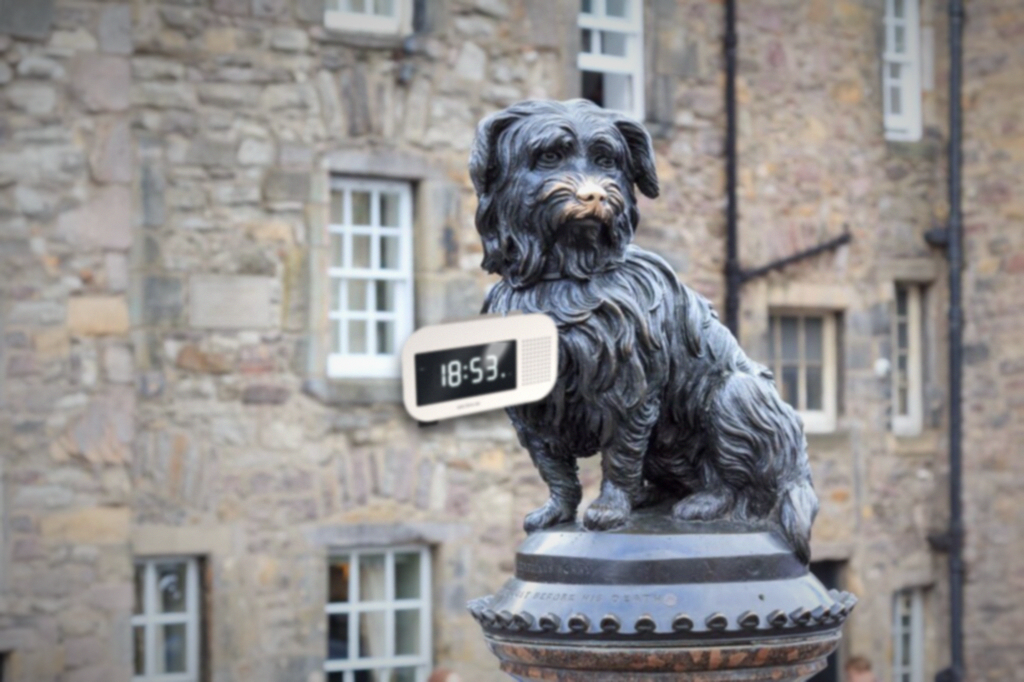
{"hour": 18, "minute": 53}
